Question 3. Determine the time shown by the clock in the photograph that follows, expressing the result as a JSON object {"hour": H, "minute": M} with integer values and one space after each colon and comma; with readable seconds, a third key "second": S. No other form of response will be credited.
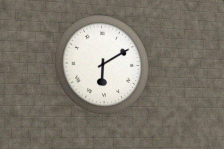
{"hour": 6, "minute": 10}
